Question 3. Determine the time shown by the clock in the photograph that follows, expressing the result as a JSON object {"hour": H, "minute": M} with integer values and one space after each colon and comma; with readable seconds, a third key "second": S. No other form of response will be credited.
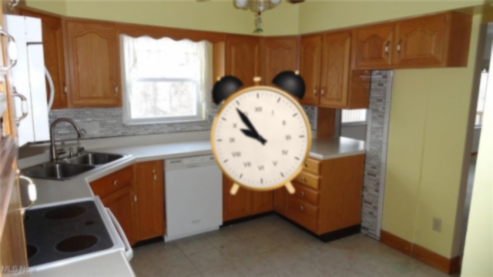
{"hour": 9, "minute": 54}
